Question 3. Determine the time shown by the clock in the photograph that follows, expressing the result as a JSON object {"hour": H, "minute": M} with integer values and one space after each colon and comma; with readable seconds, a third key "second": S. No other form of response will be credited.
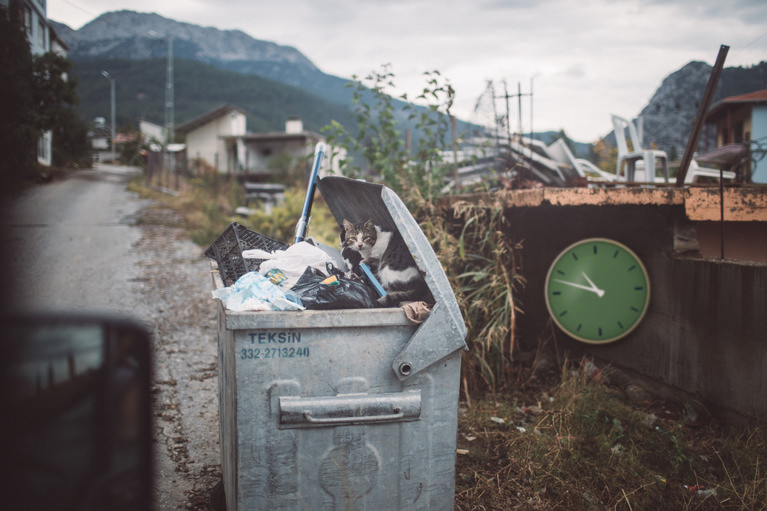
{"hour": 10, "minute": 48}
